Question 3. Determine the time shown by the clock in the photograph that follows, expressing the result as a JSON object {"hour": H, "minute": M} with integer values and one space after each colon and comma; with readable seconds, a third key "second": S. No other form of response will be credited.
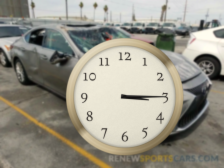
{"hour": 3, "minute": 15}
